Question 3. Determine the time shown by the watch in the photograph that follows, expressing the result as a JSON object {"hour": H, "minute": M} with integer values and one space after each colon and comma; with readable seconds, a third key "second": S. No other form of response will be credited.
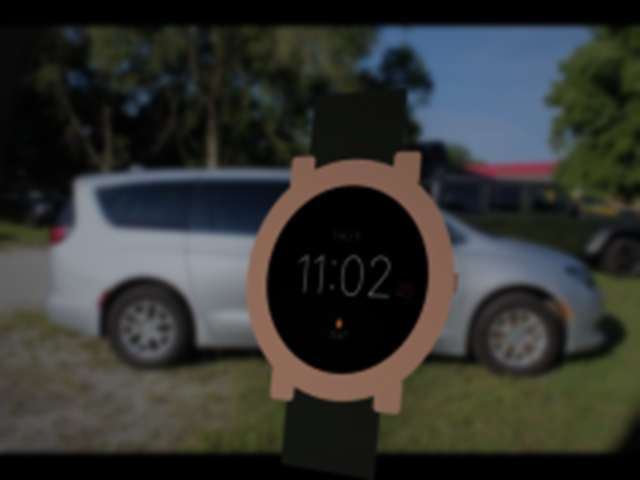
{"hour": 11, "minute": 2}
